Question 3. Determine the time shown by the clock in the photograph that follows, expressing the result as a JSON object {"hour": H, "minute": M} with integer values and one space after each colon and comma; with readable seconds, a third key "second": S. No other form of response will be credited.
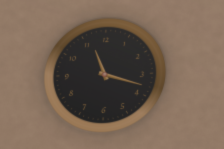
{"hour": 11, "minute": 18}
